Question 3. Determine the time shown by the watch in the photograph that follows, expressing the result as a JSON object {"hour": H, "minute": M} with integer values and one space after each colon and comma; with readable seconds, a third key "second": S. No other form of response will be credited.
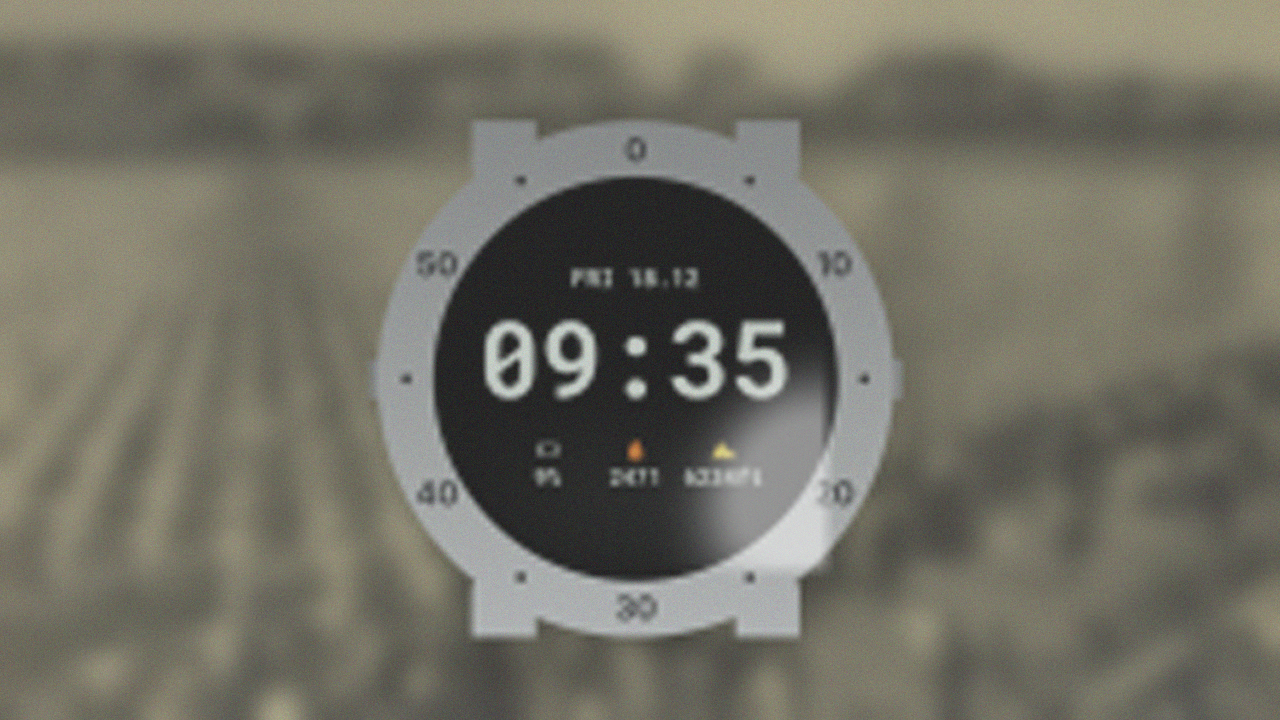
{"hour": 9, "minute": 35}
